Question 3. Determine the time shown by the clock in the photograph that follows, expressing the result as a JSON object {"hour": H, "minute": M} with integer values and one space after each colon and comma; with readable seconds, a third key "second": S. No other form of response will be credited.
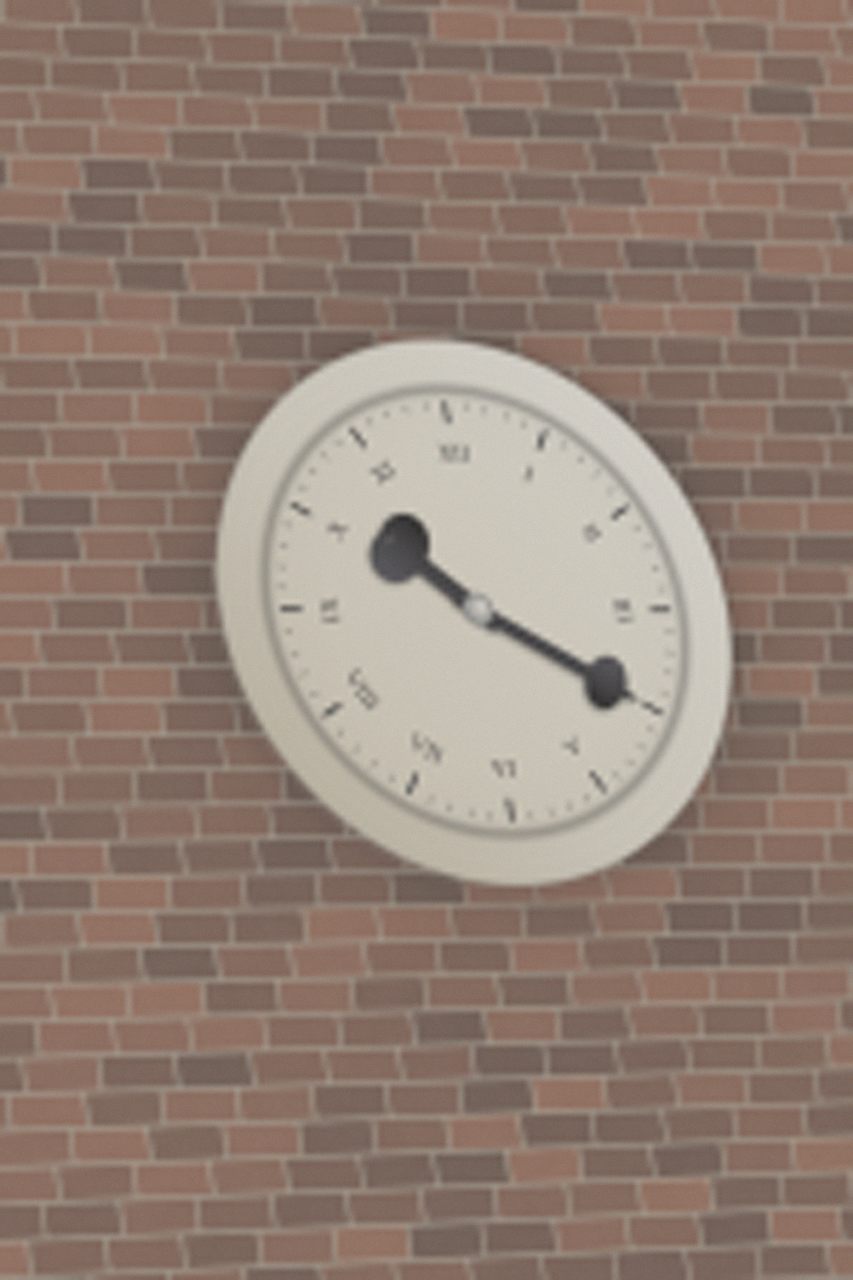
{"hour": 10, "minute": 20}
